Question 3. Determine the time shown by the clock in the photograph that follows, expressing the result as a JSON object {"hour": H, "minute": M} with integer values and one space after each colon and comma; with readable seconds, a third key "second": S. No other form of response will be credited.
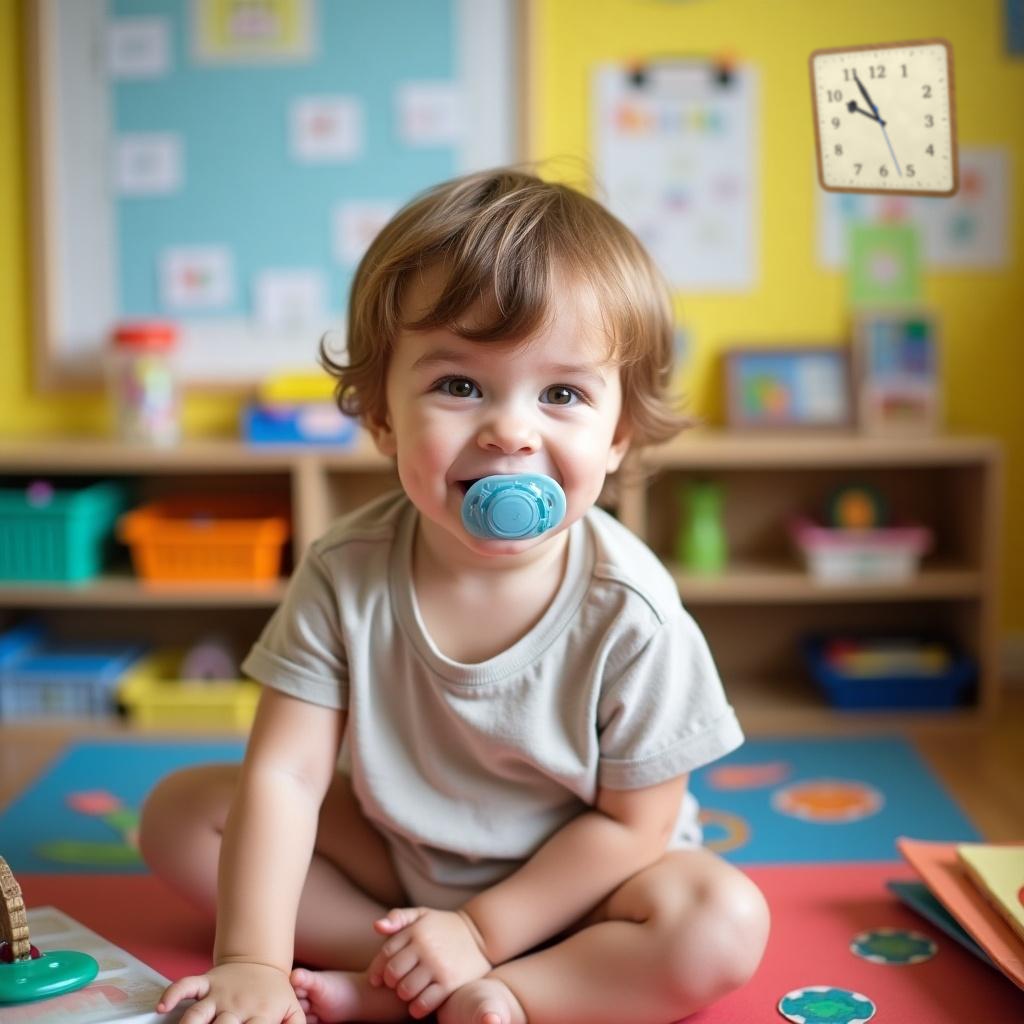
{"hour": 9, "minute": 55, "second": 27}
